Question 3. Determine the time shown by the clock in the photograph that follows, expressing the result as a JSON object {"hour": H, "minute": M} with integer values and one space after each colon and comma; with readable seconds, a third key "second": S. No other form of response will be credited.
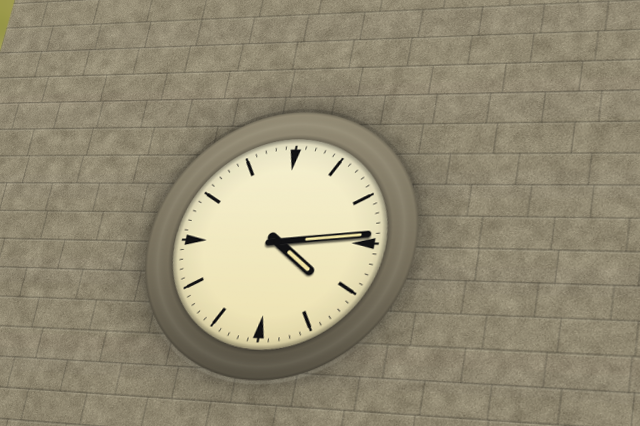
{"hour": 4, "minute": 14}
